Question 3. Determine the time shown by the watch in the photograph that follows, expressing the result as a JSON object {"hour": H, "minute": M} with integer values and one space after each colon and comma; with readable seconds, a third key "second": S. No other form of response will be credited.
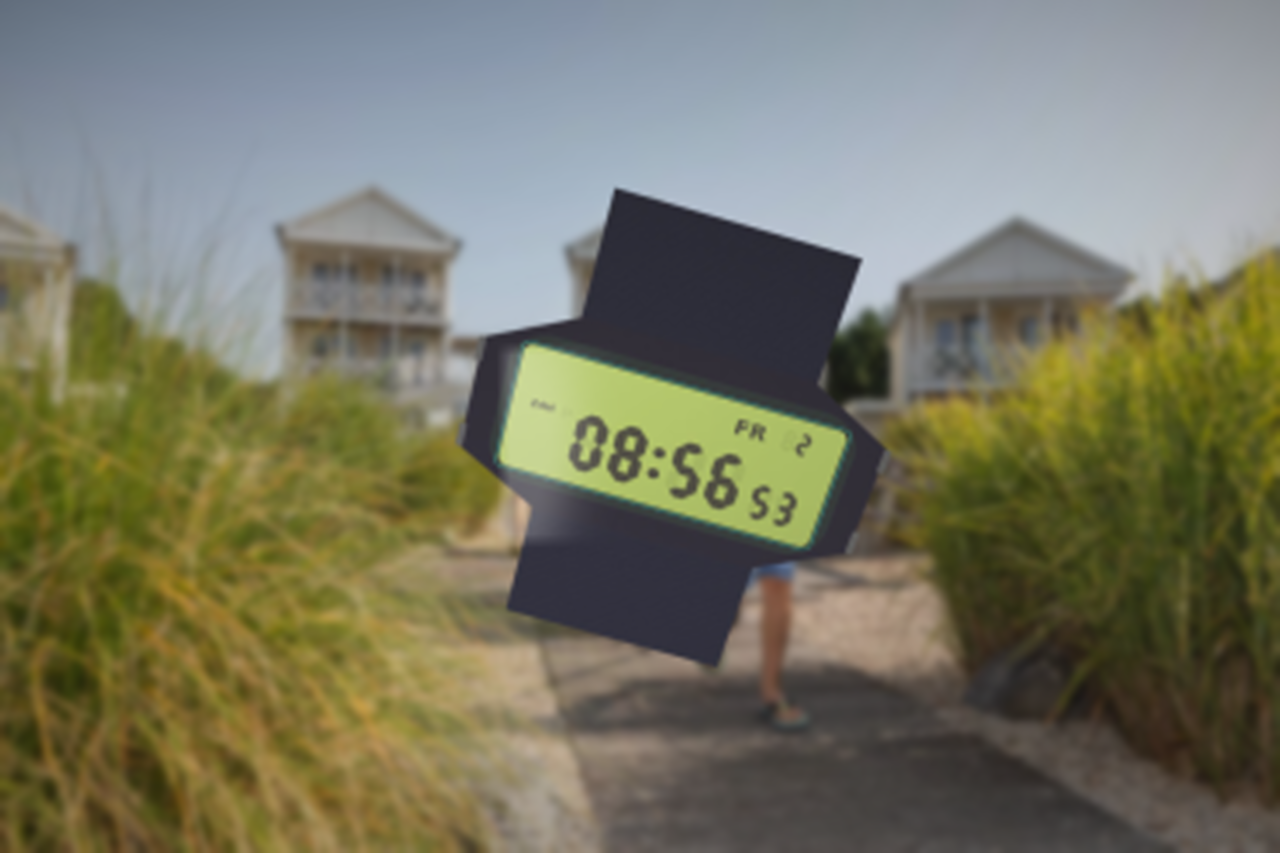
{"hour": 8, "minute": 56, "second": 53}
